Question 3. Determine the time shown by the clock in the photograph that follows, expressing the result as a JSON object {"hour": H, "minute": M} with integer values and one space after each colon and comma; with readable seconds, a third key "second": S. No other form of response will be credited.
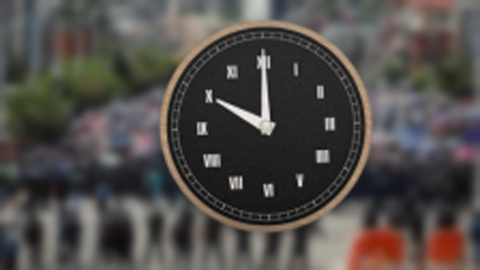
{"hour": 10, "minute": 0}
